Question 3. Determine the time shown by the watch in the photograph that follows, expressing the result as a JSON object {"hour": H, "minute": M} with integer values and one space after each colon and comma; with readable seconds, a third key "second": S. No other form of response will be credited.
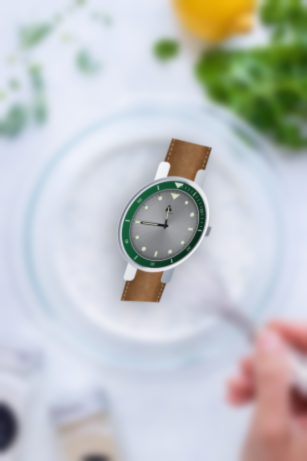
{"hour": 11, "minute": 45}
